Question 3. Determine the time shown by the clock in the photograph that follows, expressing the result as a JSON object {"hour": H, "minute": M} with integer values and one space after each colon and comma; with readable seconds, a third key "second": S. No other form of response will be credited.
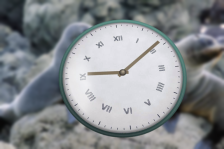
{"hour": 9, "minute": 9}
